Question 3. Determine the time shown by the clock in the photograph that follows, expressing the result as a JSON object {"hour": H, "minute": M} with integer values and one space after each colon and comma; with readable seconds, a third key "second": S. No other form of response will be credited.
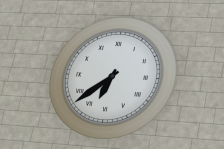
{"hour": 6, "minute": 38}
